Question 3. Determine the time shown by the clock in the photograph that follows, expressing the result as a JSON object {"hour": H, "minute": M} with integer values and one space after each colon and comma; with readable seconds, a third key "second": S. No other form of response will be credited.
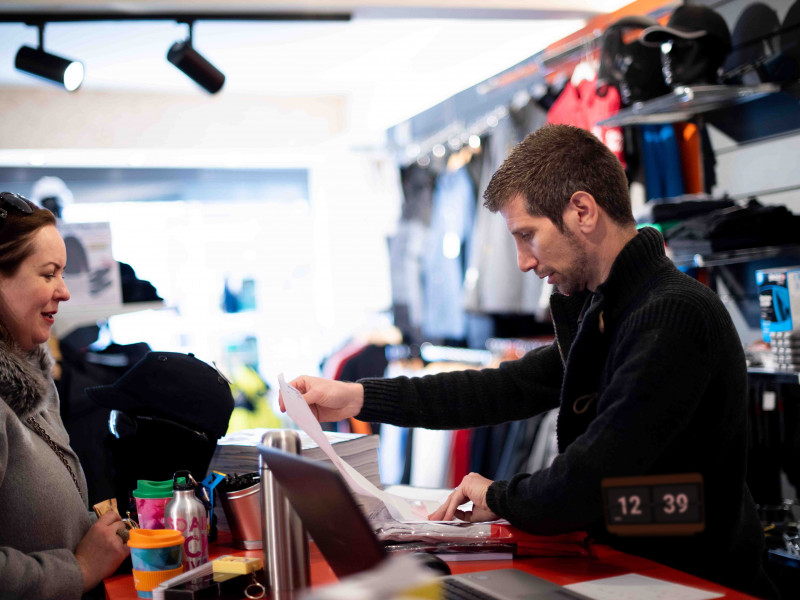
{"hour": 12, "minute": 39}
